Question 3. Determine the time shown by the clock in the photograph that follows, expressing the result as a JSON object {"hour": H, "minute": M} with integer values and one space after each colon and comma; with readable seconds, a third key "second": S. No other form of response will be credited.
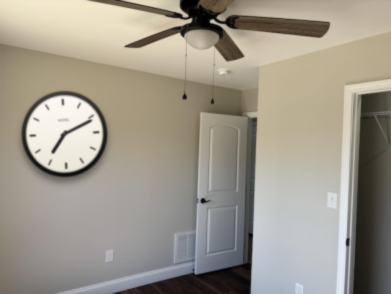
{"hour": 7, "minute": 11}
